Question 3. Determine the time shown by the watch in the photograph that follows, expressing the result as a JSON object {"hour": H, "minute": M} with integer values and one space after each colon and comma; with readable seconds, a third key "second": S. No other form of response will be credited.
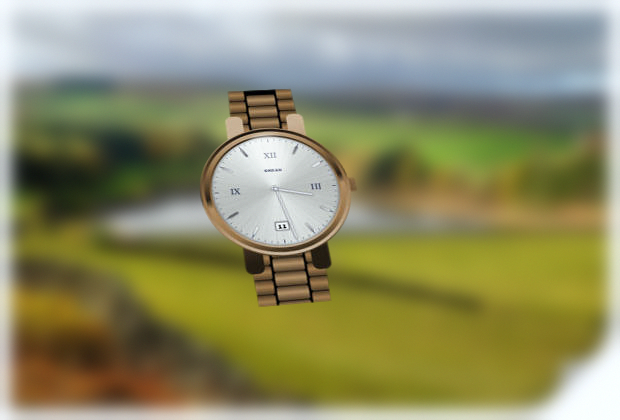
{"hour": 3, "minute": 28}
